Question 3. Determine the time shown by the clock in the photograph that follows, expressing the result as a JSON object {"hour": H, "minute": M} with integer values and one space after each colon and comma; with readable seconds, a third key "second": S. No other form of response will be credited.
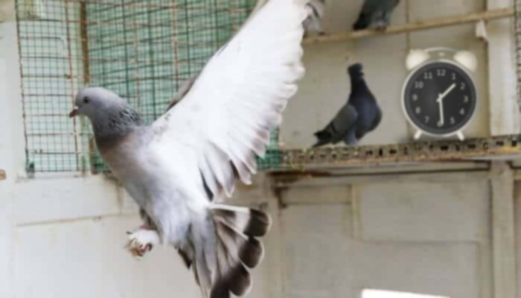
{"hour": 1, "minute": 29}
